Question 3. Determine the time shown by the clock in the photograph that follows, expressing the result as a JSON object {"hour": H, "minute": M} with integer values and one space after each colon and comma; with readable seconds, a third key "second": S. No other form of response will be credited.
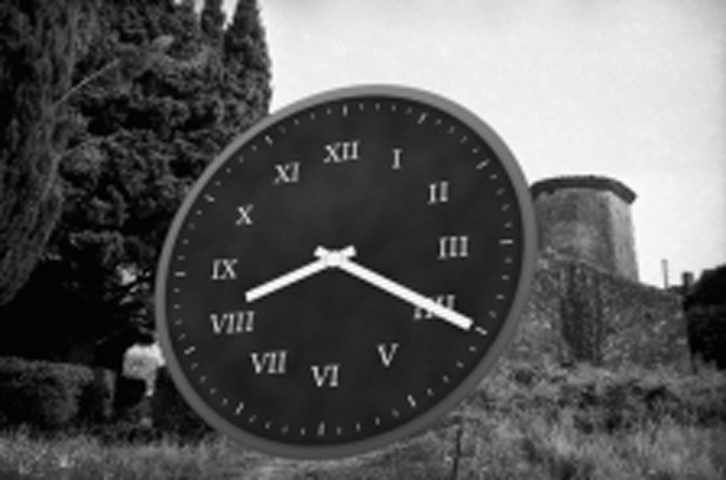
{"hour": 8, "minute": 20}
